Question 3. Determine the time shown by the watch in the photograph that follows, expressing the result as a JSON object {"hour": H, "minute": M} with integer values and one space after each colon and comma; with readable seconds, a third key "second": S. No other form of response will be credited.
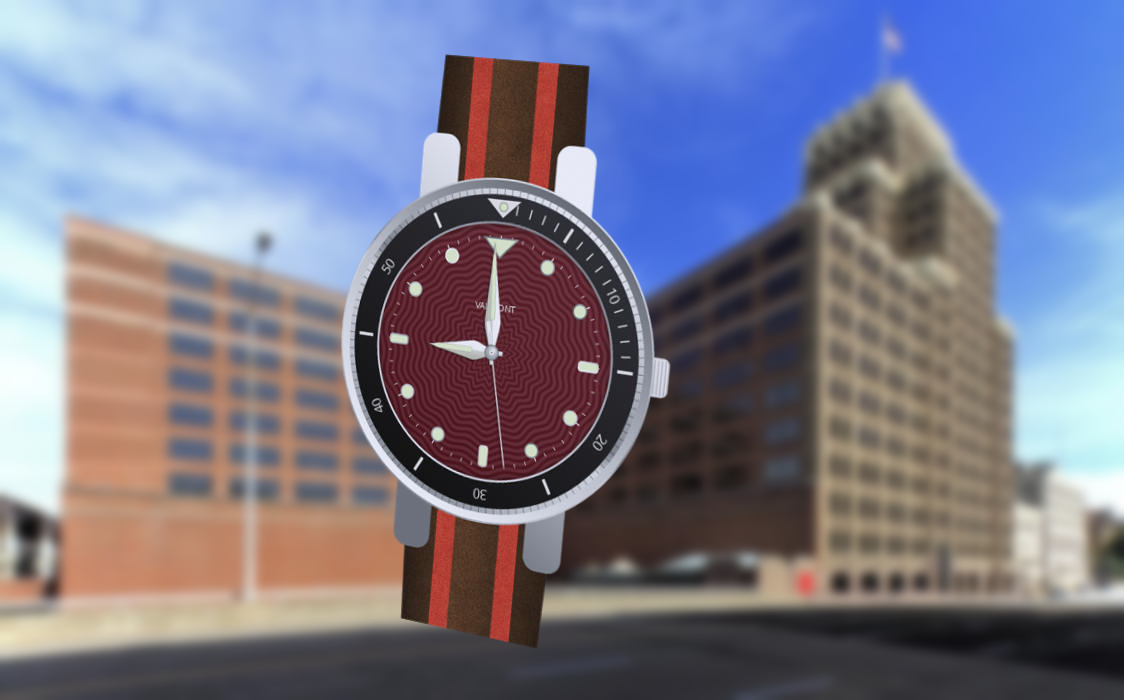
{"hour": 8, "minute": 59, "second": 28}
